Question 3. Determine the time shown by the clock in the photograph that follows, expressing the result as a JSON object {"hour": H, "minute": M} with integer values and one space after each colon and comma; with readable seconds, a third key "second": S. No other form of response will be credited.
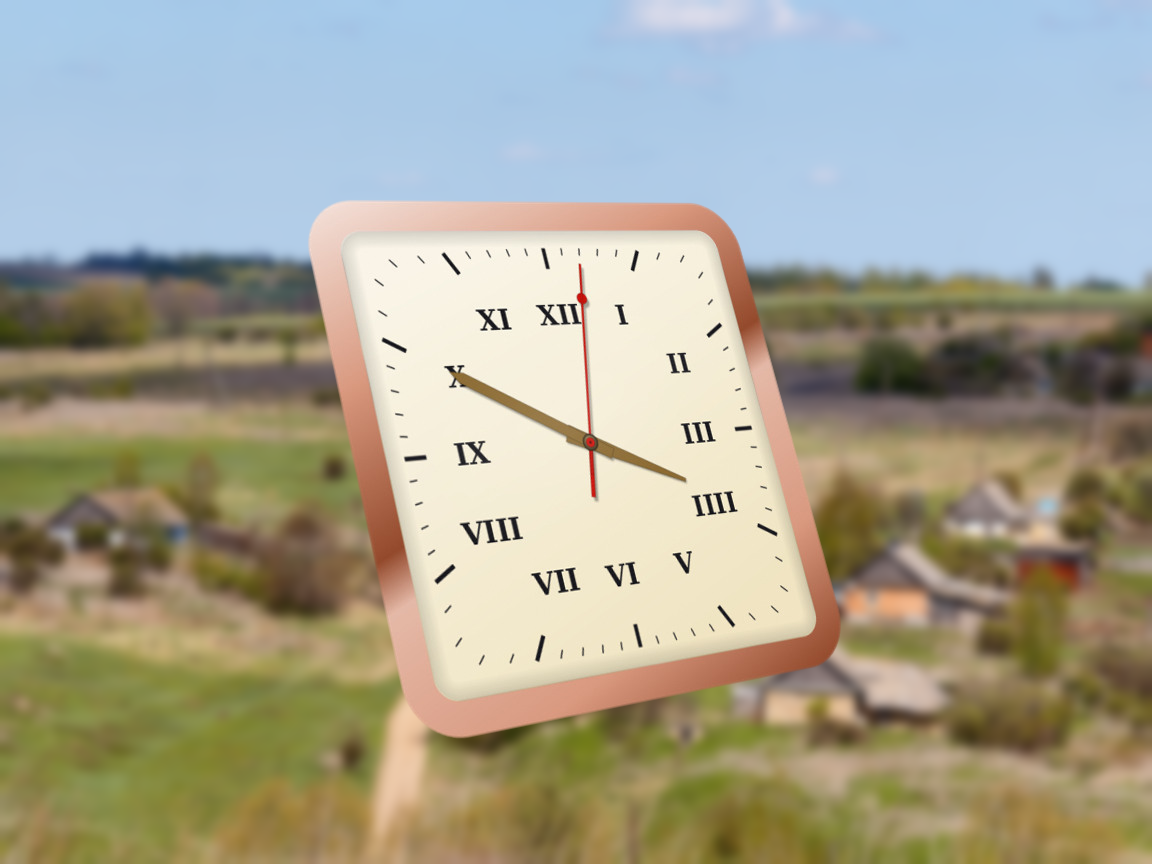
{"hour": 3, "minute": 50, "second": 2}
